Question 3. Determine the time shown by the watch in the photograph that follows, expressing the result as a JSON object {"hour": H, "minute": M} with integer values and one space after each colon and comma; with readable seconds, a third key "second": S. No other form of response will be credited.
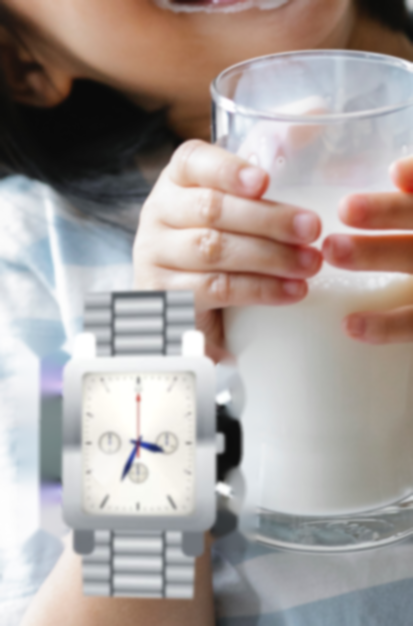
{"hour": 3, "minute": 34}
